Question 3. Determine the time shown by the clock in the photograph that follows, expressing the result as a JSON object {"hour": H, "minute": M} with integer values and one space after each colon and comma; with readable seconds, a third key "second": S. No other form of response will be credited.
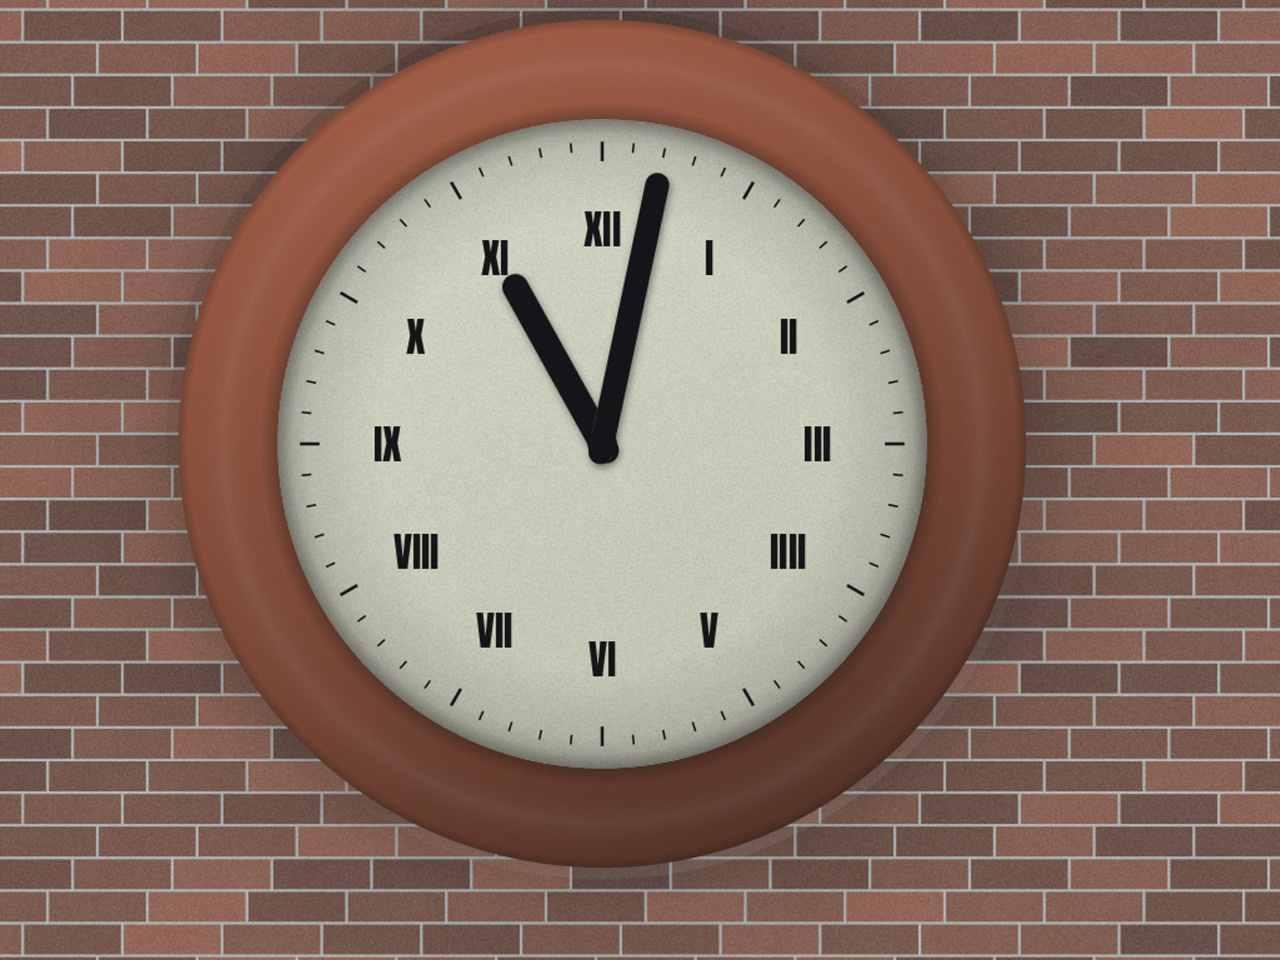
{"hour": 11, "minute": 2}
